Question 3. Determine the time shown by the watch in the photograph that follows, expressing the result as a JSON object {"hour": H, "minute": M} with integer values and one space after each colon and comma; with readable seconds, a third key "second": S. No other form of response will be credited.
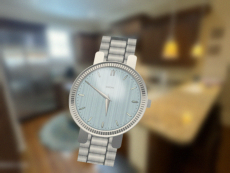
{"hour": 5, "minute": 50}
